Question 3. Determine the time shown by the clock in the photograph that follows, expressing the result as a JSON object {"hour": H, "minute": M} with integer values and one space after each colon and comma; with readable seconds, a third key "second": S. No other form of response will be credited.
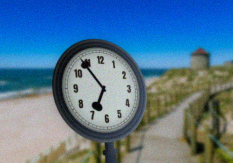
{"hour": 6, "minute": 54}
